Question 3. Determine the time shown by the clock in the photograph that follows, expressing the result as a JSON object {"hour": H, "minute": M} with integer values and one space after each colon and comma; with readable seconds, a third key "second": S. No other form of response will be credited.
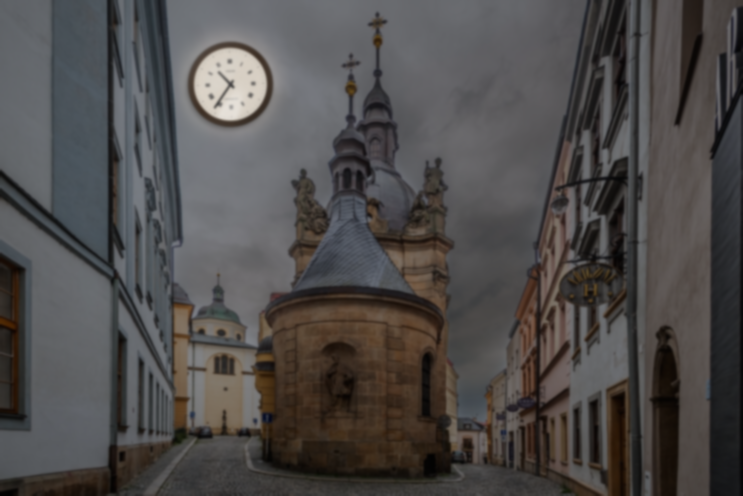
{"hour": 10, "minute": 36}
